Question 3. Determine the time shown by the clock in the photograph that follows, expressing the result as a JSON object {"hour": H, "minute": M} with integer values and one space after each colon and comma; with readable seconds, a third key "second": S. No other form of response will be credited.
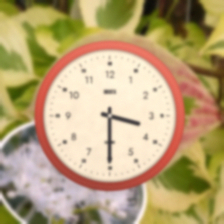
{"hour": 3, "minute": 30}
